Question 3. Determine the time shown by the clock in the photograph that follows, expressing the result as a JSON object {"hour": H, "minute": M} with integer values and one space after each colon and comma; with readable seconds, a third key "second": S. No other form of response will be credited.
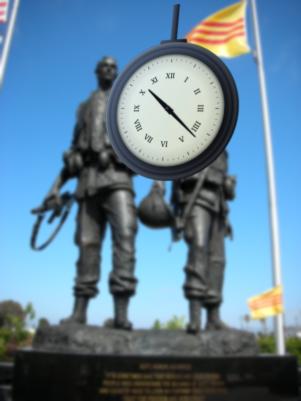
{"hour": 10, "minute": 22}
